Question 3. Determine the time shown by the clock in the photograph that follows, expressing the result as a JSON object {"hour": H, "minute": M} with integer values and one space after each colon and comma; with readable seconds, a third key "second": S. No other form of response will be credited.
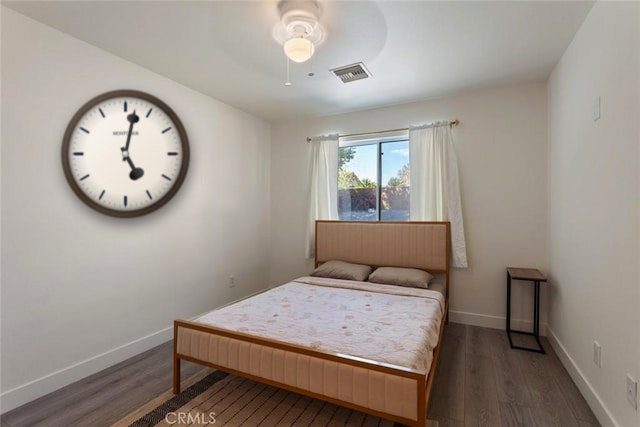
{"hour": 5, "minute": 2}
